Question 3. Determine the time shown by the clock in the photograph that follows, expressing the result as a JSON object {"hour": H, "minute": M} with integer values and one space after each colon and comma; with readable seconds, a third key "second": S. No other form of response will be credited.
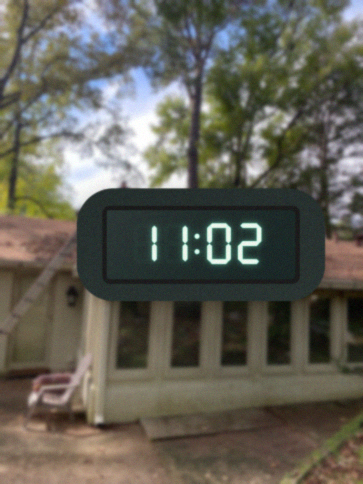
{"hour": 11, "minute": 2}
